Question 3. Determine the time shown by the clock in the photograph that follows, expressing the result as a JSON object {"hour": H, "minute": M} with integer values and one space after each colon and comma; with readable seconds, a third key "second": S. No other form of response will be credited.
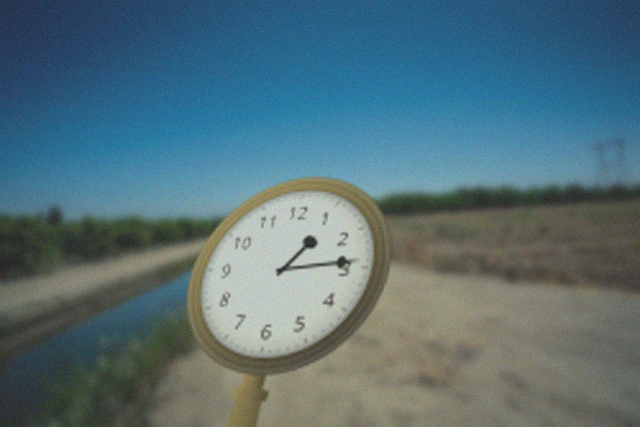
{"hour": 1, "minute": 14}
